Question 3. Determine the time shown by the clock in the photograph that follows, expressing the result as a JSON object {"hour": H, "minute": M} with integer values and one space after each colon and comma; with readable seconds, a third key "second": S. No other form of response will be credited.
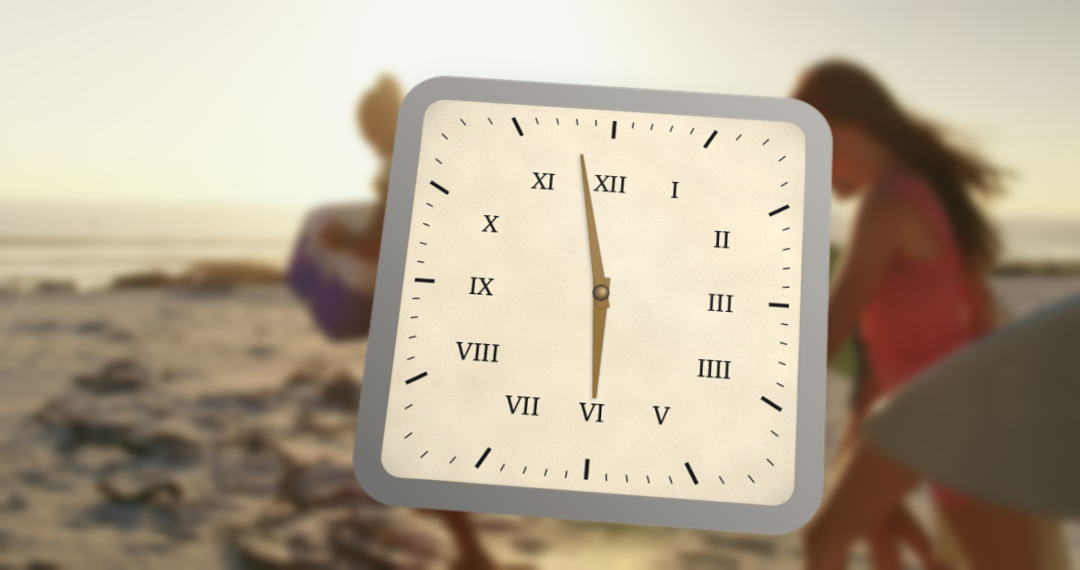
{"hour": 5, "minute": 58}
